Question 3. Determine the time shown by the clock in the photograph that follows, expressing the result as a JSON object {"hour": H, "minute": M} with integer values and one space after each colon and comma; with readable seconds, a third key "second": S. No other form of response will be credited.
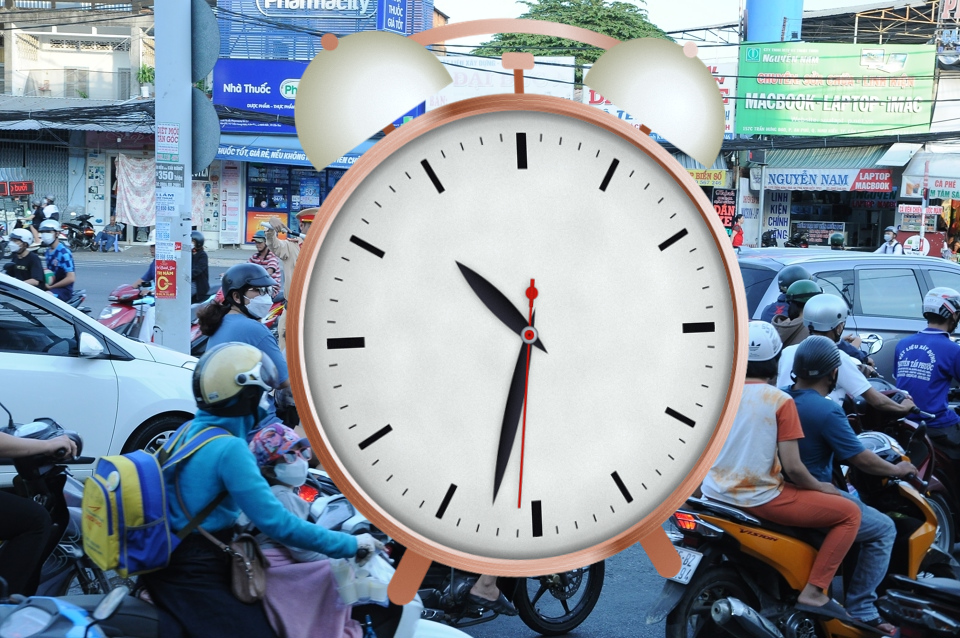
{"hour": 10, "minute": 32, "second": 31}
